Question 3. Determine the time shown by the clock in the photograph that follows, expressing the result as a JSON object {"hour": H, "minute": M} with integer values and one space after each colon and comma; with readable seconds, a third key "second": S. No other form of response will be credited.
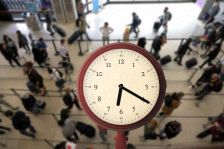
{"hour": 6, "minute": 20}
